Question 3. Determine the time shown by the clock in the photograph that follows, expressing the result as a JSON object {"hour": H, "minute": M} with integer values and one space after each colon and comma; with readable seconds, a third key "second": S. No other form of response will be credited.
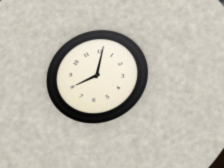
{"hour": 8, "minute": 1}
